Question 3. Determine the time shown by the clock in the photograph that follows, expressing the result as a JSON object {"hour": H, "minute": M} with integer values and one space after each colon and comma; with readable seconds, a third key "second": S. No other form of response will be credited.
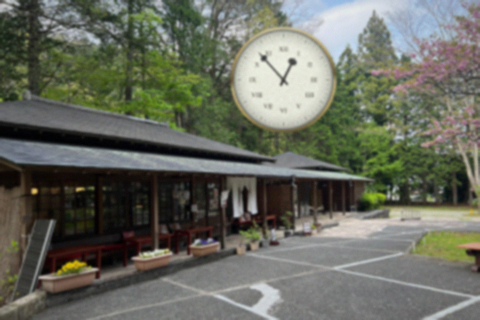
{"hour": 12, "minute": 53}
